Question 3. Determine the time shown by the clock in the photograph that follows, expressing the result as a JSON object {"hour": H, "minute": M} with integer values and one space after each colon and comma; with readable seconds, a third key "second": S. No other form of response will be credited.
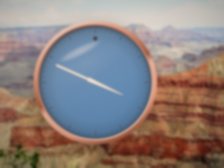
{"hour": 3, "minute": 49}
